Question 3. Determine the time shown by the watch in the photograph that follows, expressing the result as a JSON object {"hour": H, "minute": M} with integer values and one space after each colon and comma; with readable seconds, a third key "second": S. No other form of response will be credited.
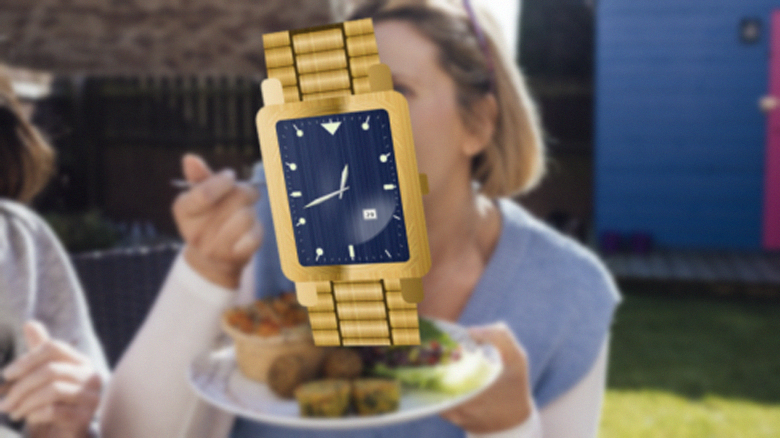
{"hour": 12, "minute": 42}
